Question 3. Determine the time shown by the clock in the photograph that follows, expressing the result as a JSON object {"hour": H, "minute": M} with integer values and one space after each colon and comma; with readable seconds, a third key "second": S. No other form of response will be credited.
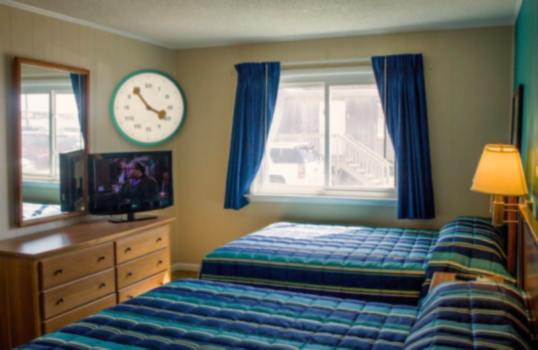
{"hour": 3, "minute": 54}
